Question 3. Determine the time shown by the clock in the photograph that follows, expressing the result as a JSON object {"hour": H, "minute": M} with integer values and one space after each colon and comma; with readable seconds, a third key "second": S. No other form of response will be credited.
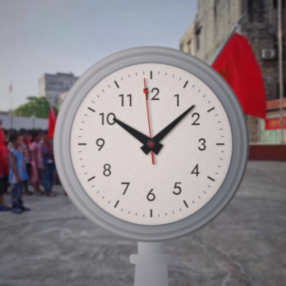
{"hour": 10, "minute": 7, "second": 59}
